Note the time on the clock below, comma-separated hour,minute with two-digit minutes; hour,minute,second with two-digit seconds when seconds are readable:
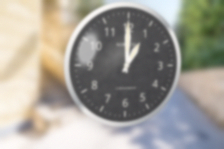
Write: 1,00
